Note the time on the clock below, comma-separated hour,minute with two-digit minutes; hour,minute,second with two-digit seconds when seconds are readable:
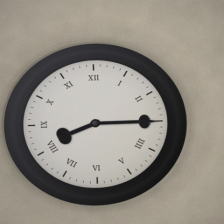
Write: 8,15
